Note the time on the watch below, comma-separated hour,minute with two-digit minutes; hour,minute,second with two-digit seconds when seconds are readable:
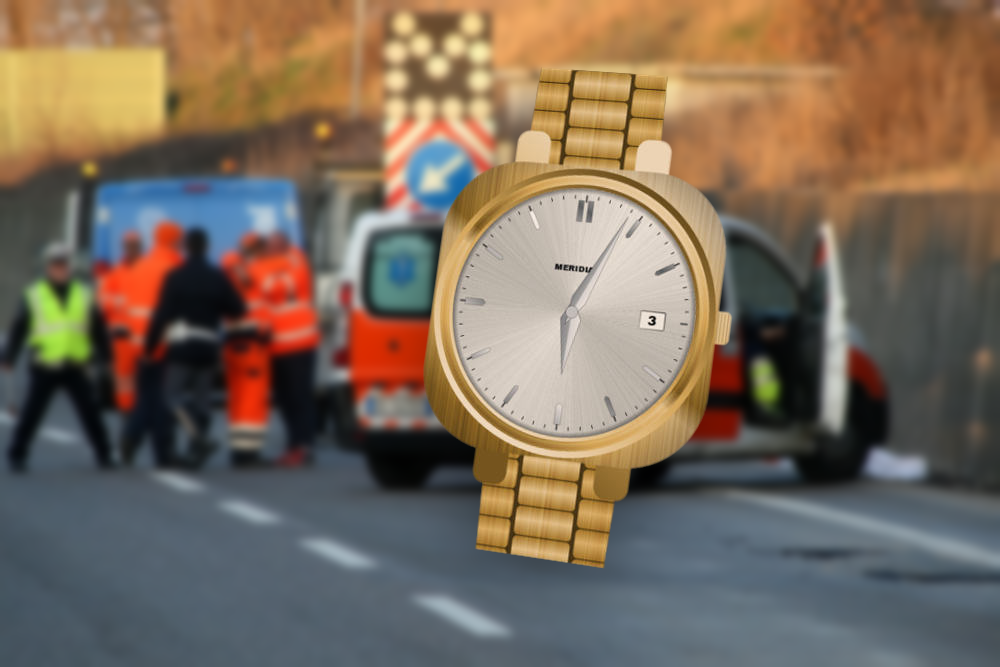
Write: 6,04
